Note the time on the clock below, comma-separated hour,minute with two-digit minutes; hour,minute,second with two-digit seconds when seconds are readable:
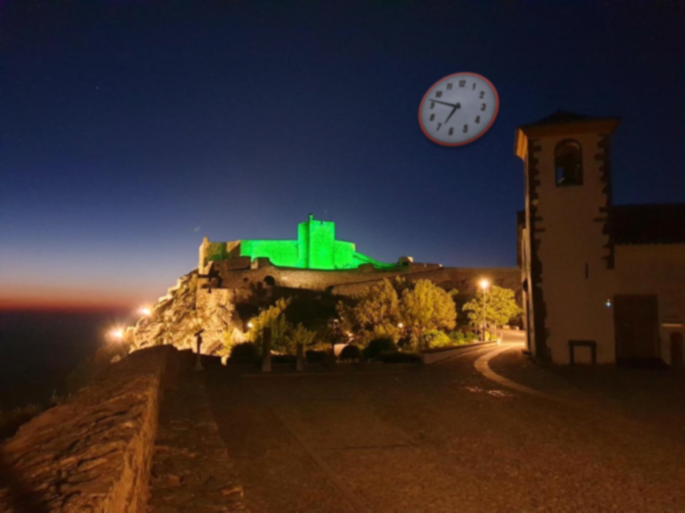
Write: 6,47
